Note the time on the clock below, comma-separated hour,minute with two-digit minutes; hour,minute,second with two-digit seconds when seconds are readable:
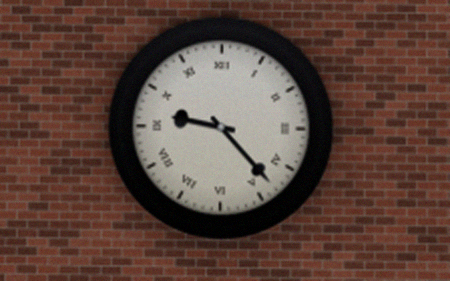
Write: 9,23
